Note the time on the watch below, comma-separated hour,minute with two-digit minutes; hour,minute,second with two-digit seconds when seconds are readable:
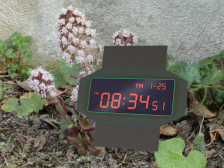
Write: 8,34,51
